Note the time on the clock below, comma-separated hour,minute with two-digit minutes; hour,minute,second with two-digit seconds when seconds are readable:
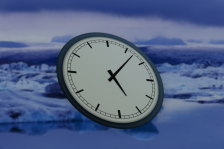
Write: 5,07
